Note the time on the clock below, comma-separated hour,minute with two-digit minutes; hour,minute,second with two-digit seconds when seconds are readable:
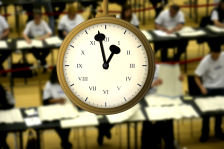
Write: 12,58
